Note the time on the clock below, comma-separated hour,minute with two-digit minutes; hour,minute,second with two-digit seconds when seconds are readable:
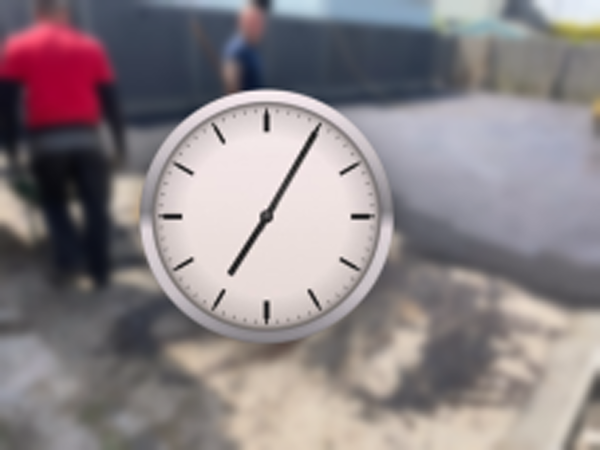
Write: 7,05
